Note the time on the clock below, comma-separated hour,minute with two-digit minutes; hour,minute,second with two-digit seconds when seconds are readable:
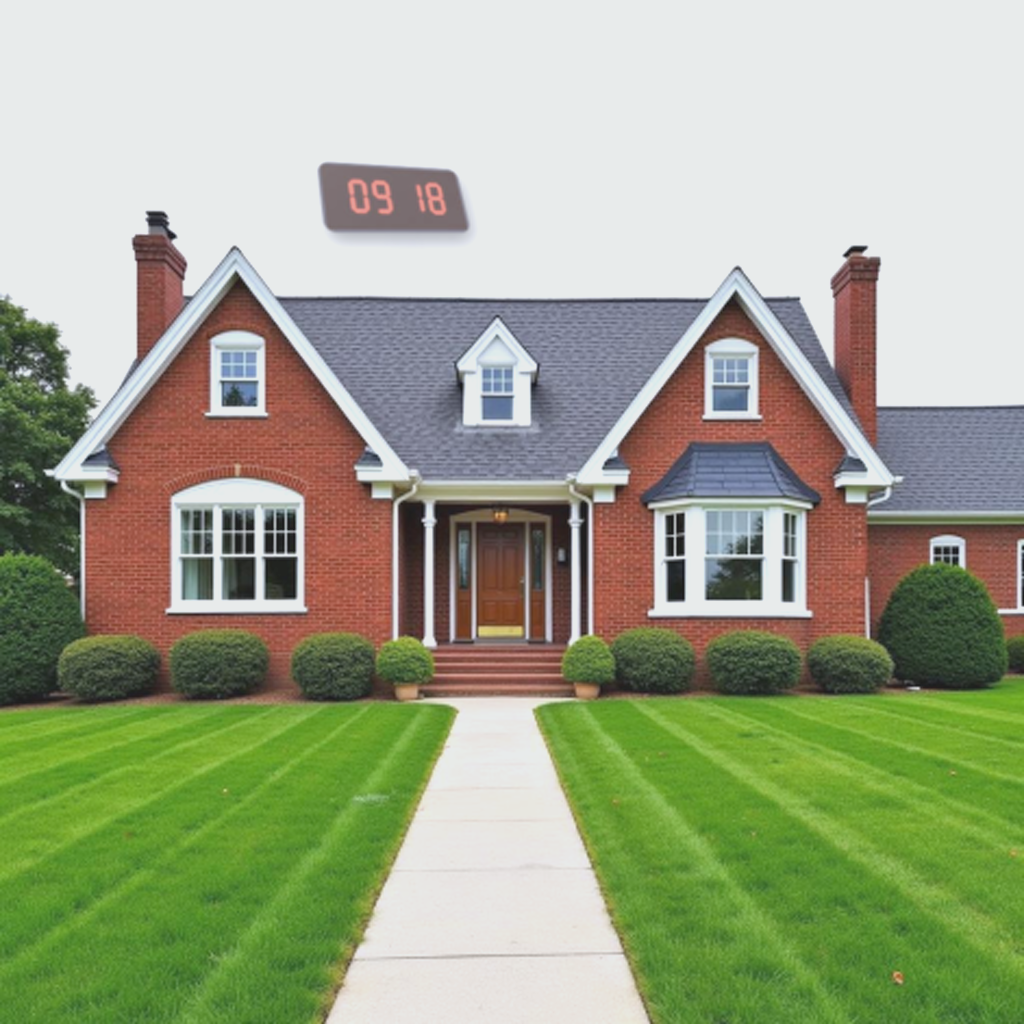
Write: 9,18
